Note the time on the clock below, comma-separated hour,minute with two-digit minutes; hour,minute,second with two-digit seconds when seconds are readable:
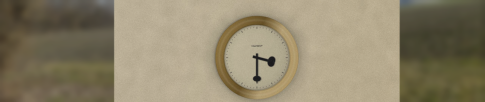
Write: 3,30
